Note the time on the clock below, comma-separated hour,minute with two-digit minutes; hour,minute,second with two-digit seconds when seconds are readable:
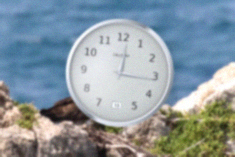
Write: 12,16
